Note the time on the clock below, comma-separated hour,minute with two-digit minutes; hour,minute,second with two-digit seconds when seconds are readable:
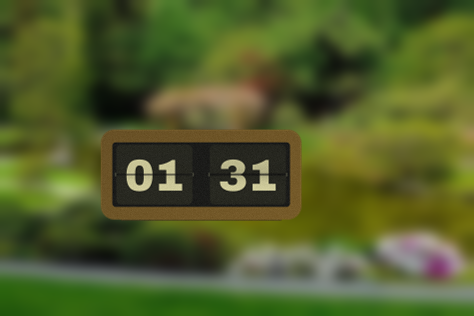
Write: 1,31
